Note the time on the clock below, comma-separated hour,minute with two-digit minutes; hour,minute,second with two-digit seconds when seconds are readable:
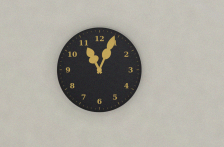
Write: 11,04
